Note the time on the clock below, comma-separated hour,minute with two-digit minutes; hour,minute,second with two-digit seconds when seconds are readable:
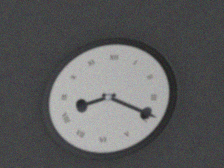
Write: 8,19
